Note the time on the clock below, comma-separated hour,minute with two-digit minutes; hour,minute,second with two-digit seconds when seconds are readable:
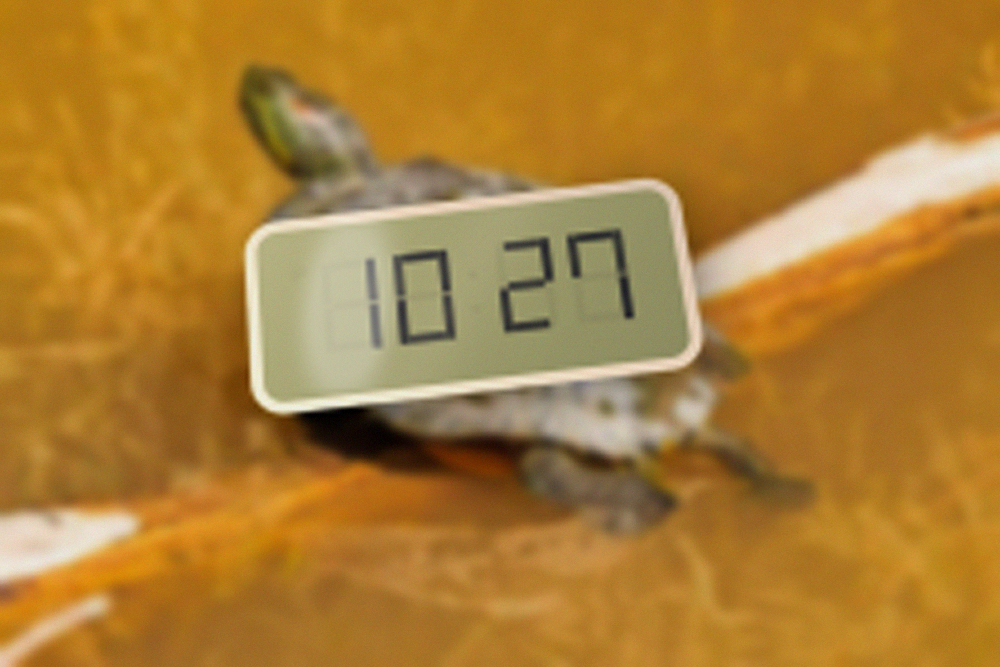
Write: 10,27
